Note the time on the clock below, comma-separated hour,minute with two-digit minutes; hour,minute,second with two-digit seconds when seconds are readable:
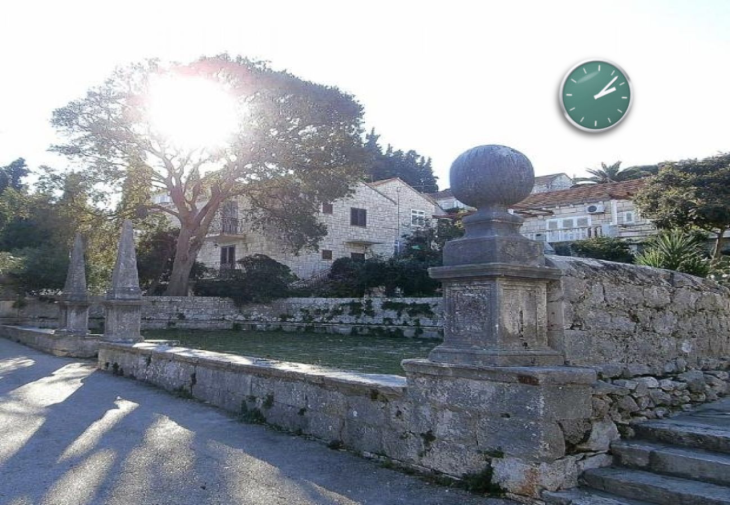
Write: 2,07
